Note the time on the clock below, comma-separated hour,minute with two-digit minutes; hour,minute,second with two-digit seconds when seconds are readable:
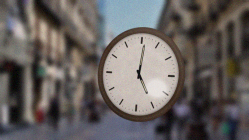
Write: 5,01
